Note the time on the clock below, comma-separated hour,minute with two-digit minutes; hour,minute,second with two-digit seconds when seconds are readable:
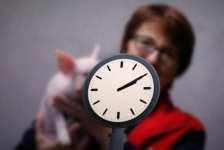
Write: 2,10
